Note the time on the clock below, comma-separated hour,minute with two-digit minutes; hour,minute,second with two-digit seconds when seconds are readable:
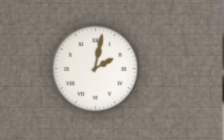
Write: 2,02
